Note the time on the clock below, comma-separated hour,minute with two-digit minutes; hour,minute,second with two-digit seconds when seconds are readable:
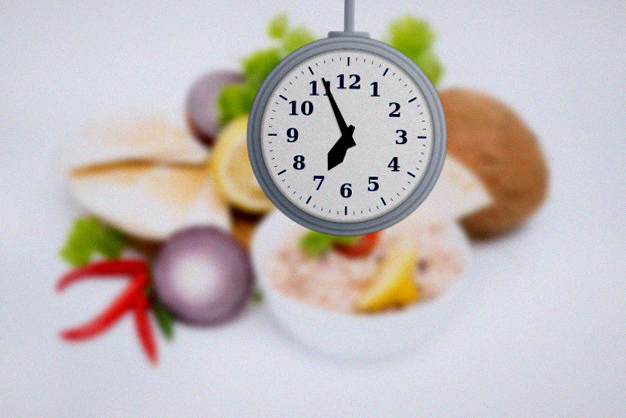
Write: 6,56
